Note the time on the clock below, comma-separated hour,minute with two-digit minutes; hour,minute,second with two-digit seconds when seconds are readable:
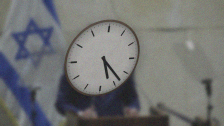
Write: 5,23
